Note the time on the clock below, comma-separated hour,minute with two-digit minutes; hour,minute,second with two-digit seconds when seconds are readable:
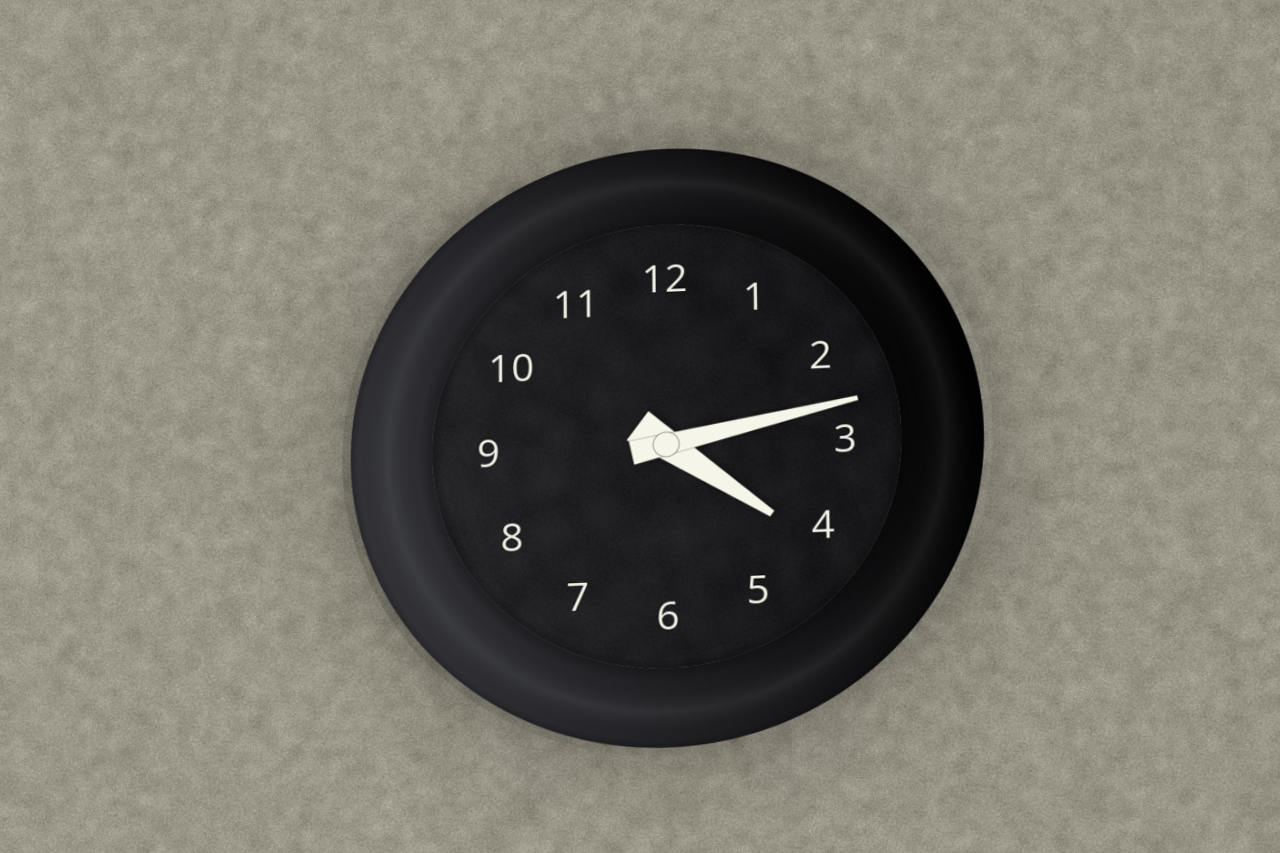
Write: 4,13
